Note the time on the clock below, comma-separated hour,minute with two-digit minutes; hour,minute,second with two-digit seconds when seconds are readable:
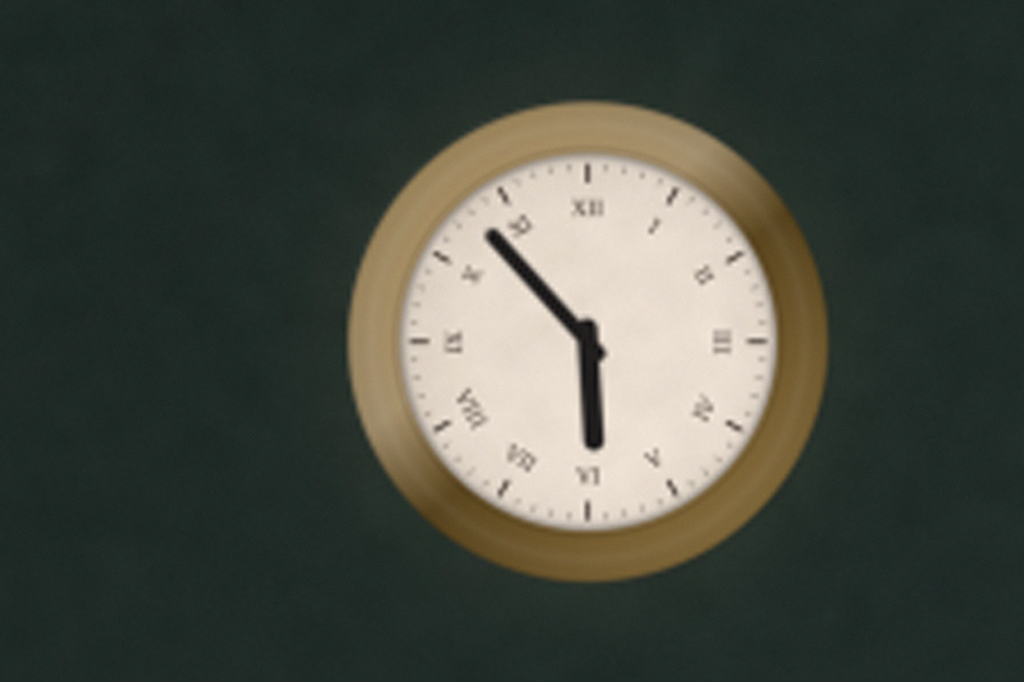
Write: 5,53
